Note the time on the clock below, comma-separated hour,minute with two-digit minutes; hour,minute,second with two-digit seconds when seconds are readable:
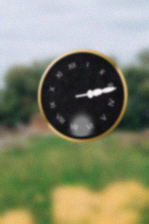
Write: 3,16
